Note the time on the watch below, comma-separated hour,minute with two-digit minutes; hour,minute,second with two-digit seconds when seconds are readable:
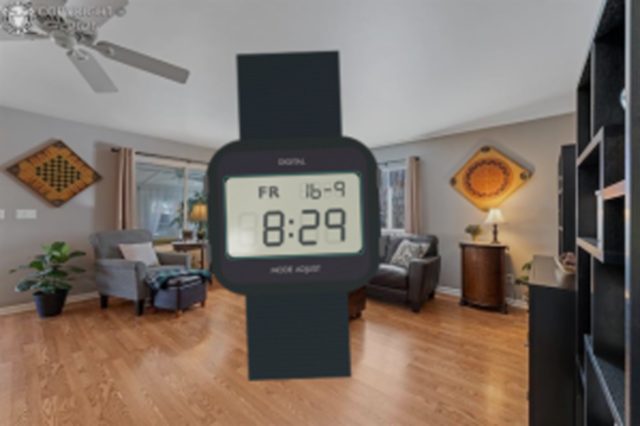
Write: 8,29
